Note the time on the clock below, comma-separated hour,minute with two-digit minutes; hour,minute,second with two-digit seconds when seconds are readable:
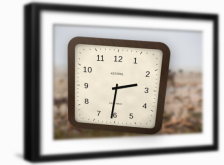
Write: 2,31
